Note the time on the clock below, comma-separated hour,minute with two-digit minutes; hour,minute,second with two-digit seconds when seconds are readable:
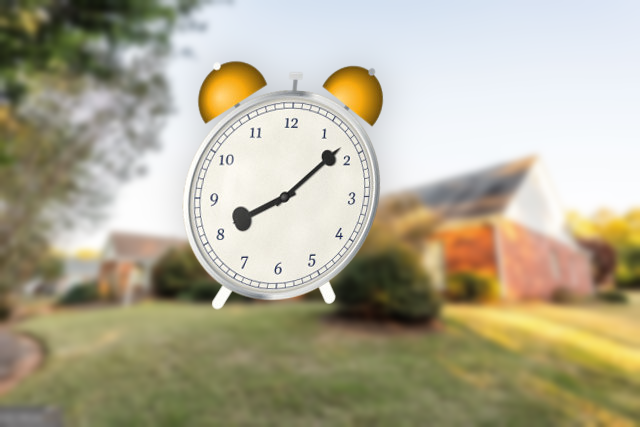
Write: 8,08
